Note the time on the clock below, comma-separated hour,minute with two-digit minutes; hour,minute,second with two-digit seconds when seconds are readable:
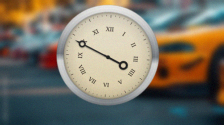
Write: 3,49
